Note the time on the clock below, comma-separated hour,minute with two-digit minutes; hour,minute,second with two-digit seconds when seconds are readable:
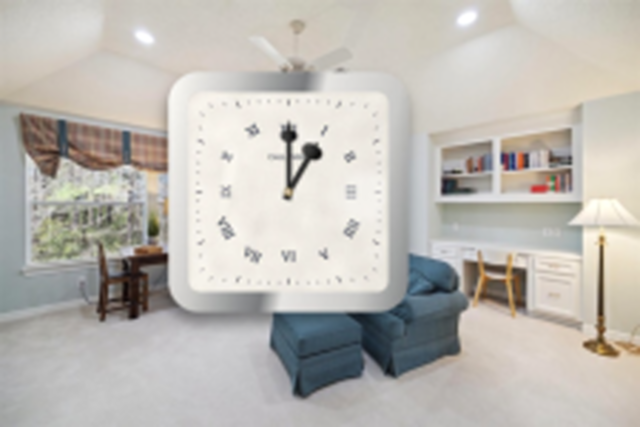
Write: 1,00
